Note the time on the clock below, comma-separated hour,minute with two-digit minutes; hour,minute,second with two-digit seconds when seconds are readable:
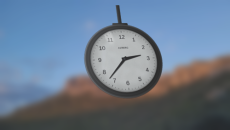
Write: 2,37
